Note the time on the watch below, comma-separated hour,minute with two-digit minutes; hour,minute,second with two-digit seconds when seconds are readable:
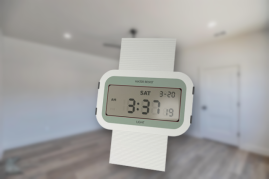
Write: 3,37,19
